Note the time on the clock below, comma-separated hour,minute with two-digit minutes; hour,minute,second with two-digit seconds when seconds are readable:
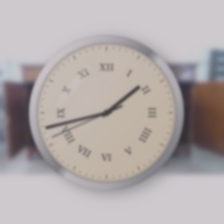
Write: 1,42,41
